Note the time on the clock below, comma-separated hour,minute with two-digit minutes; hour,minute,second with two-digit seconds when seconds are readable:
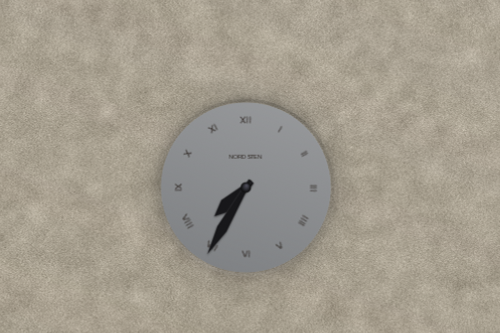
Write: 7,35
